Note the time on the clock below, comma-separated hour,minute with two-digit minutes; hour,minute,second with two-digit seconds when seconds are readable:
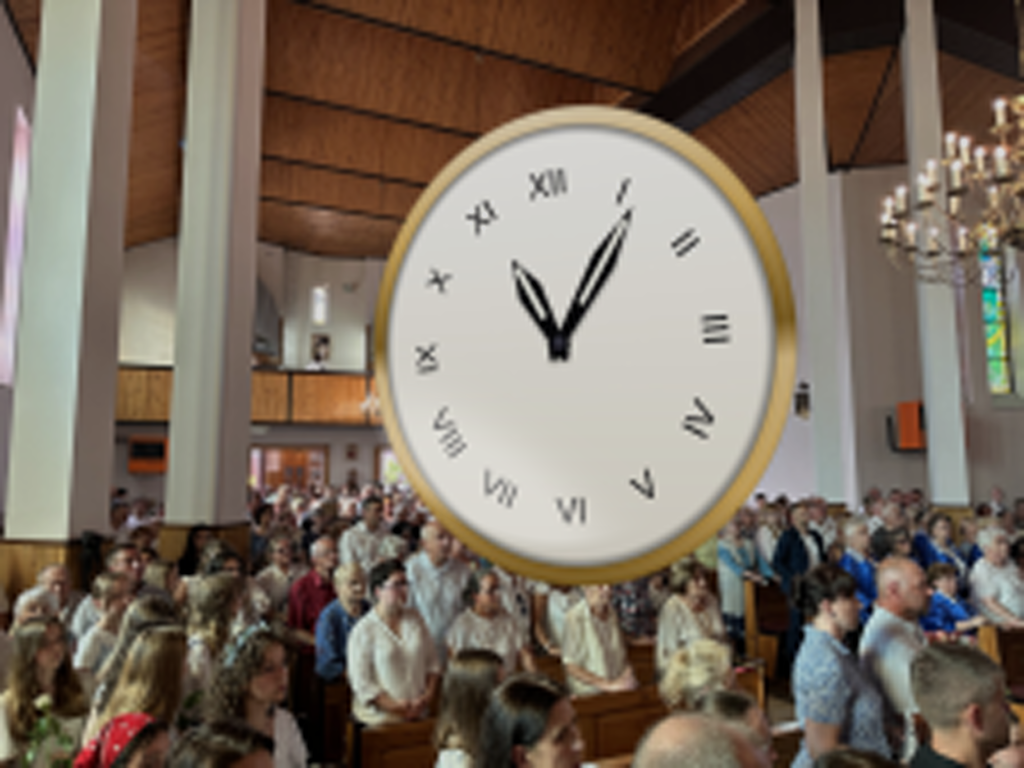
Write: 11,06
